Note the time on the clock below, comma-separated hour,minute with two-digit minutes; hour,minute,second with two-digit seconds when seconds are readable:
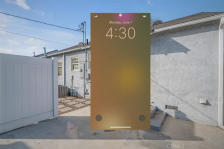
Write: 4,30
